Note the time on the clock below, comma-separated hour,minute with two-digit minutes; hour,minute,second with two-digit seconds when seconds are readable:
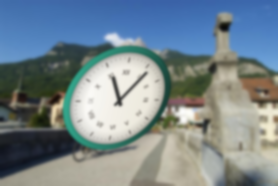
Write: 11,06
